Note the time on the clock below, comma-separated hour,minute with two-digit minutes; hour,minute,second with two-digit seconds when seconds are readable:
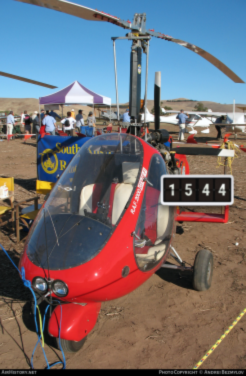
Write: 15,44
